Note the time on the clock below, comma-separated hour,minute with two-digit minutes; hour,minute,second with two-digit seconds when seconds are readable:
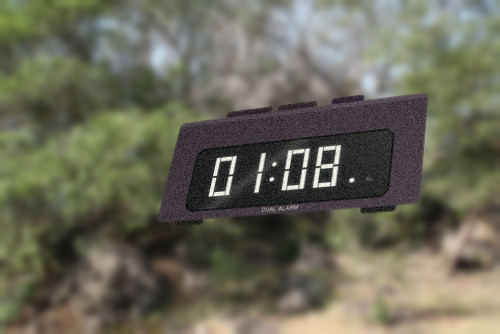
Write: 1,08
